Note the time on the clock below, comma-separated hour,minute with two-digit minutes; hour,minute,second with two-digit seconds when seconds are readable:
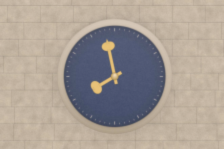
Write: 7,58
